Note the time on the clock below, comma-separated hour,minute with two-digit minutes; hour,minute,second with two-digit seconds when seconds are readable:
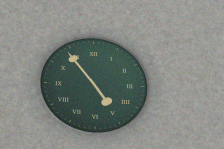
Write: 4,54
